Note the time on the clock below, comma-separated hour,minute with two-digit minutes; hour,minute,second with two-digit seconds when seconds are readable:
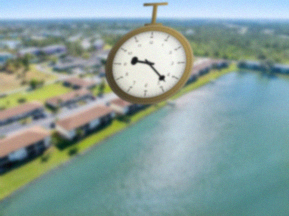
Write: 9,23
